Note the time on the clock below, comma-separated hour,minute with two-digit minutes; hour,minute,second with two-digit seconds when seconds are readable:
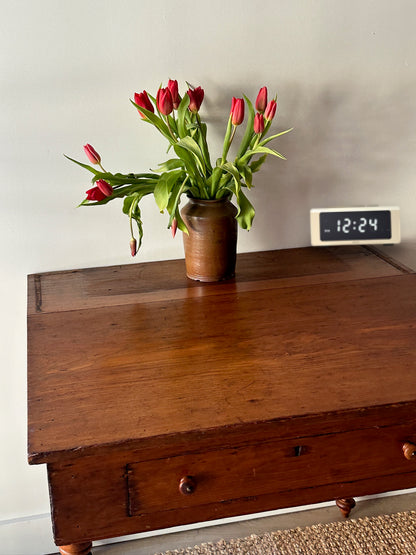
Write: 12,24
